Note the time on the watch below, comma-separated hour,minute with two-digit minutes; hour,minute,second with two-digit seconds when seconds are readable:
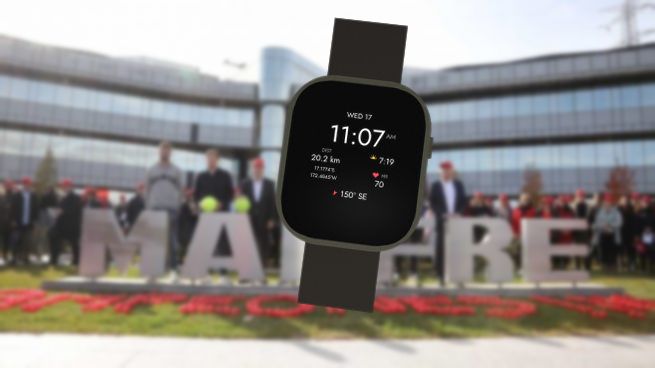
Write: 11,07
